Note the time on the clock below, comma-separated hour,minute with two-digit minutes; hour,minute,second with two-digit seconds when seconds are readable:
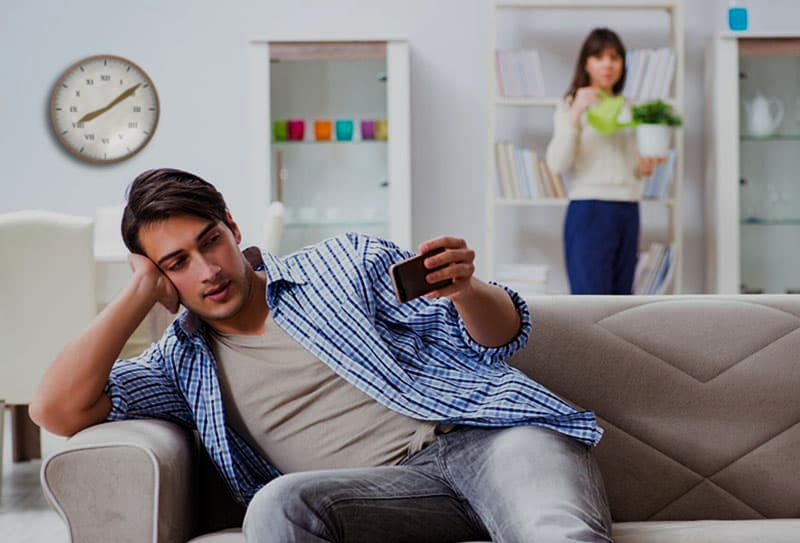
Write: 8,09
